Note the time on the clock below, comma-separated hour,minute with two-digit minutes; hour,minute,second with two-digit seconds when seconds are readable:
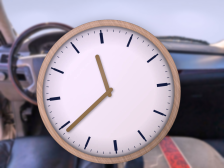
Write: 11,39
